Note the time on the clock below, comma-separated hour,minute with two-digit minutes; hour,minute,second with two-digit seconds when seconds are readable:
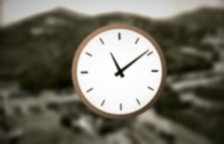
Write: 11,09
